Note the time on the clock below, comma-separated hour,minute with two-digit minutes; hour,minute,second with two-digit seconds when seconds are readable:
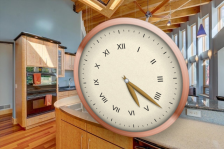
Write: 5,22
